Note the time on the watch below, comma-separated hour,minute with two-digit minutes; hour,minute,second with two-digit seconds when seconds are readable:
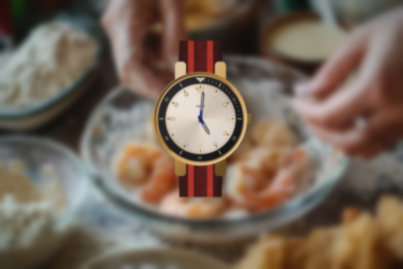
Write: 5,01
